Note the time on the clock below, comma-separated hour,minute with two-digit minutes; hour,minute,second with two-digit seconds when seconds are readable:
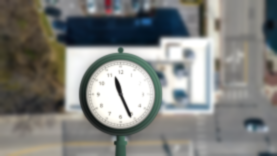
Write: 11,26
